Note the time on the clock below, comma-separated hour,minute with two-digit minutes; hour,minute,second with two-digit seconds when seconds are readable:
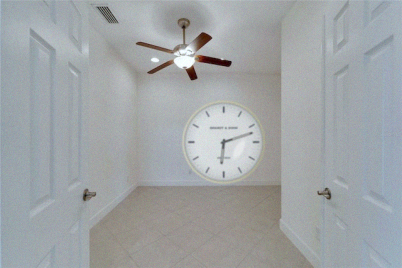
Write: 6,12
